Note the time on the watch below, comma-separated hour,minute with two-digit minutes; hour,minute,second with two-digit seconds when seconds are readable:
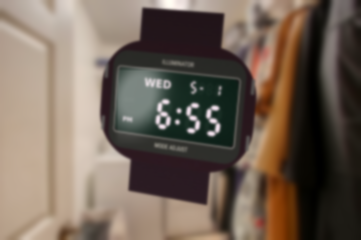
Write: 6,55
